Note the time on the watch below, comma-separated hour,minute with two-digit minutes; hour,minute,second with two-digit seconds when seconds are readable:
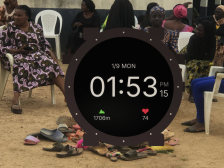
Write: 1,53,15
